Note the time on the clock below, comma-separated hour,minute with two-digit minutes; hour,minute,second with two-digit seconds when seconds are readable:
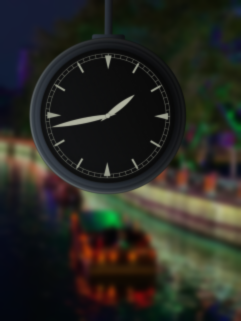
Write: 1,43
